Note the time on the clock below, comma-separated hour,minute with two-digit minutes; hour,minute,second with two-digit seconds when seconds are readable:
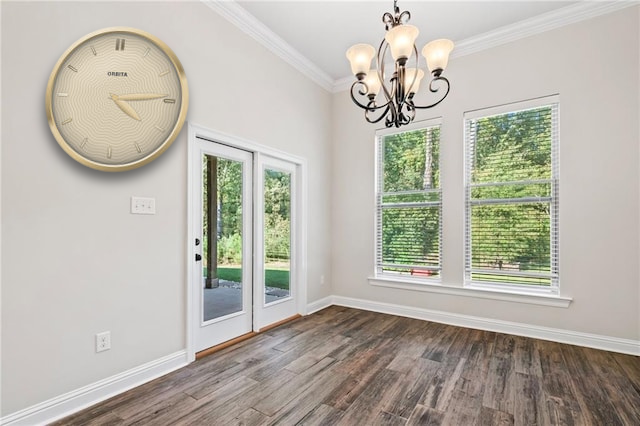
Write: 4,14
